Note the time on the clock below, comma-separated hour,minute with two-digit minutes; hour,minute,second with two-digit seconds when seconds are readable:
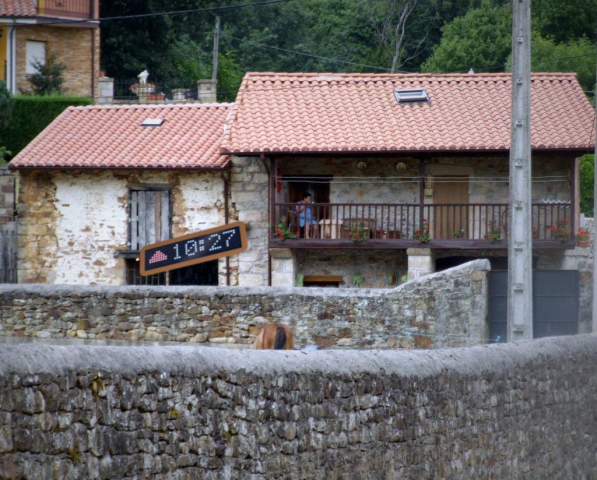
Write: 10,27
